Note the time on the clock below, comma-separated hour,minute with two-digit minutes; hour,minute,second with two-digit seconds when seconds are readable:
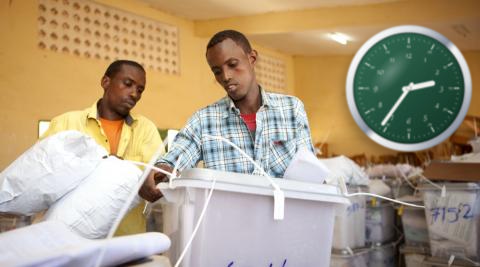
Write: 2,36
